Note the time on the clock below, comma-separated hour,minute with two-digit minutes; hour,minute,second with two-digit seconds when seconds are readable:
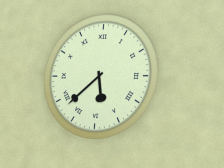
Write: 5,38
